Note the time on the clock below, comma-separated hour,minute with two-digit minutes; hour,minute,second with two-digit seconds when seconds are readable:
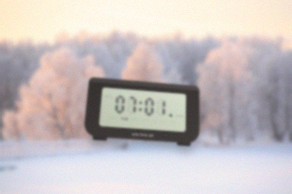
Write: 7,01
